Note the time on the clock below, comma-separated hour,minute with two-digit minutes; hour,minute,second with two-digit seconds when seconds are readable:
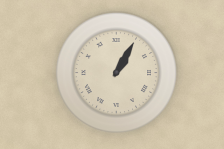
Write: 1,05
